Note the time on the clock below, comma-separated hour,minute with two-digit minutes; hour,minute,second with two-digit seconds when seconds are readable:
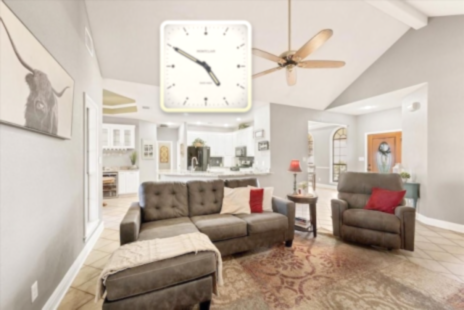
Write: 4,50
